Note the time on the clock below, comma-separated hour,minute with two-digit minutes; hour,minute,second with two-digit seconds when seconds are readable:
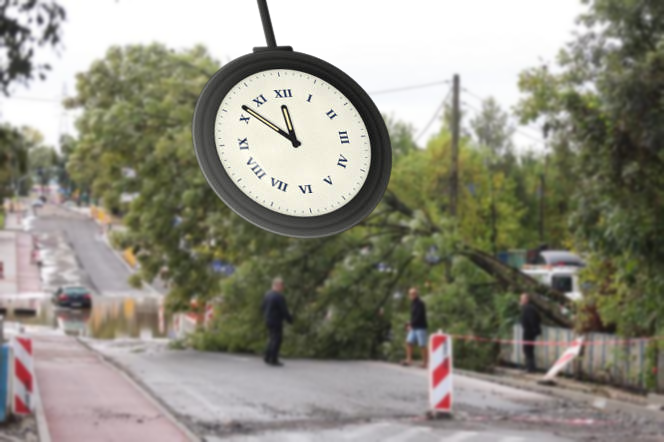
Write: 11,52
